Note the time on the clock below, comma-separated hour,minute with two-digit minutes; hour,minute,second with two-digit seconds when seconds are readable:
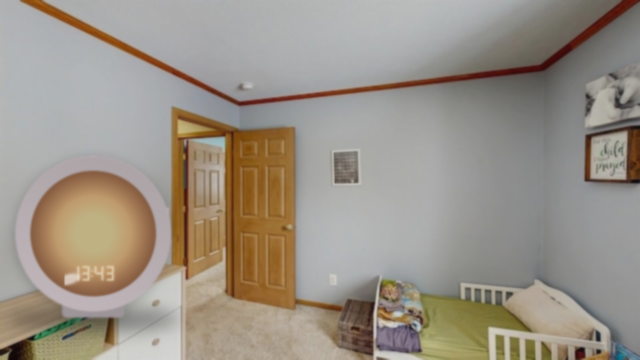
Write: 13,43
